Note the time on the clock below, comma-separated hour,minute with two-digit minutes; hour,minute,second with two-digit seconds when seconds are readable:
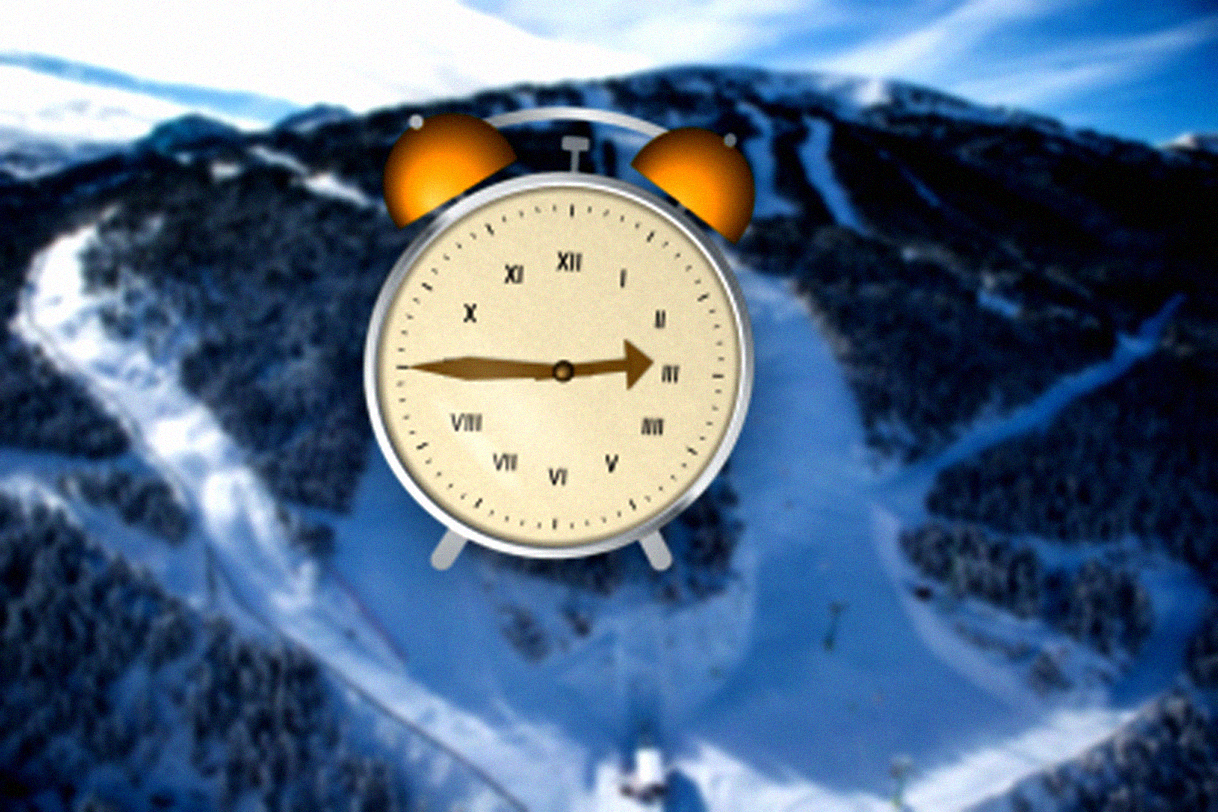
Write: 2,45
